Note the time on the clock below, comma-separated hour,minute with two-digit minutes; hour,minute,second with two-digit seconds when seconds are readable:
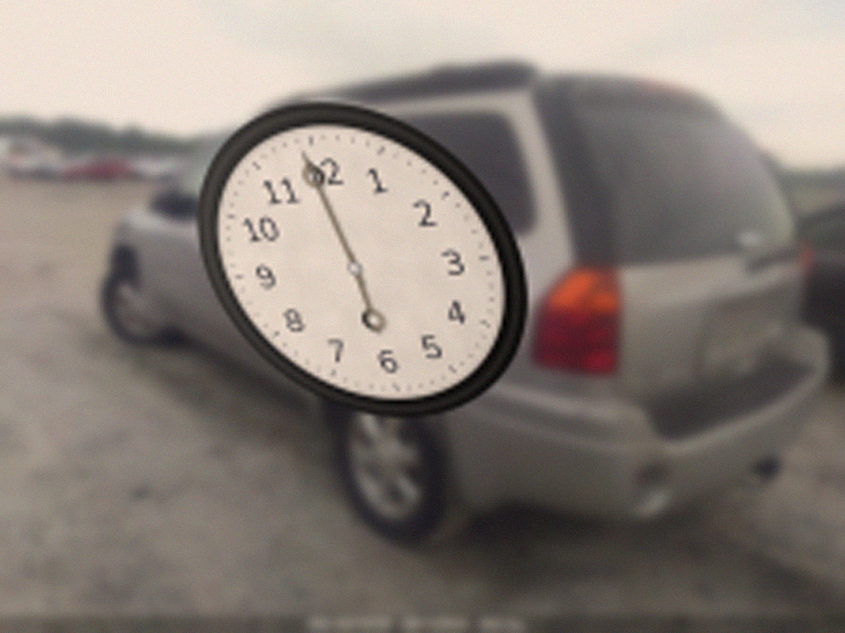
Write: 5,59
